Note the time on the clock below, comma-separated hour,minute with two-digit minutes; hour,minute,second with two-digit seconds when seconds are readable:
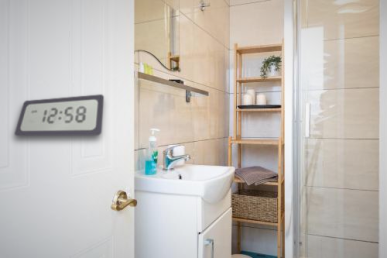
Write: 12,58
